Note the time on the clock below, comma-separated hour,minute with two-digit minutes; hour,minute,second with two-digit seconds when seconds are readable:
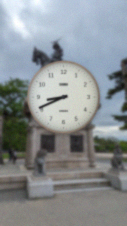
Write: 8,41
